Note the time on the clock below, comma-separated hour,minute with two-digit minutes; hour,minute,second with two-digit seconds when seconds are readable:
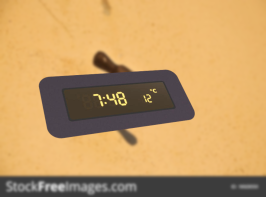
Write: 7,48
